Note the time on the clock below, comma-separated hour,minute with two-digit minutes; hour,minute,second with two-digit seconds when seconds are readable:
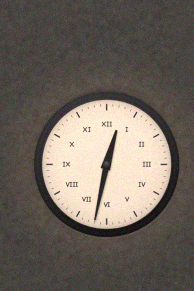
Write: 12,32
